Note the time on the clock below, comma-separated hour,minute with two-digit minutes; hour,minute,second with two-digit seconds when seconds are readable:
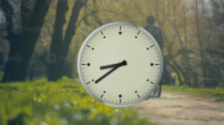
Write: 8,39
